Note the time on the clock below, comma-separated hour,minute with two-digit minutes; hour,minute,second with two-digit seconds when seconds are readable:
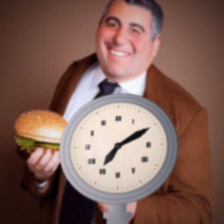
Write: 7,10
